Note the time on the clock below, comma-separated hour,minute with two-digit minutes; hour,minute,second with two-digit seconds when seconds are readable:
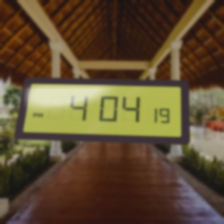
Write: 4,04,19
